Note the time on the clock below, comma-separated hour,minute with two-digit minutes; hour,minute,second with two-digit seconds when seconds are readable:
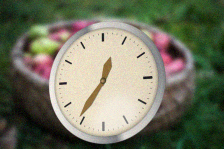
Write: 12,36
